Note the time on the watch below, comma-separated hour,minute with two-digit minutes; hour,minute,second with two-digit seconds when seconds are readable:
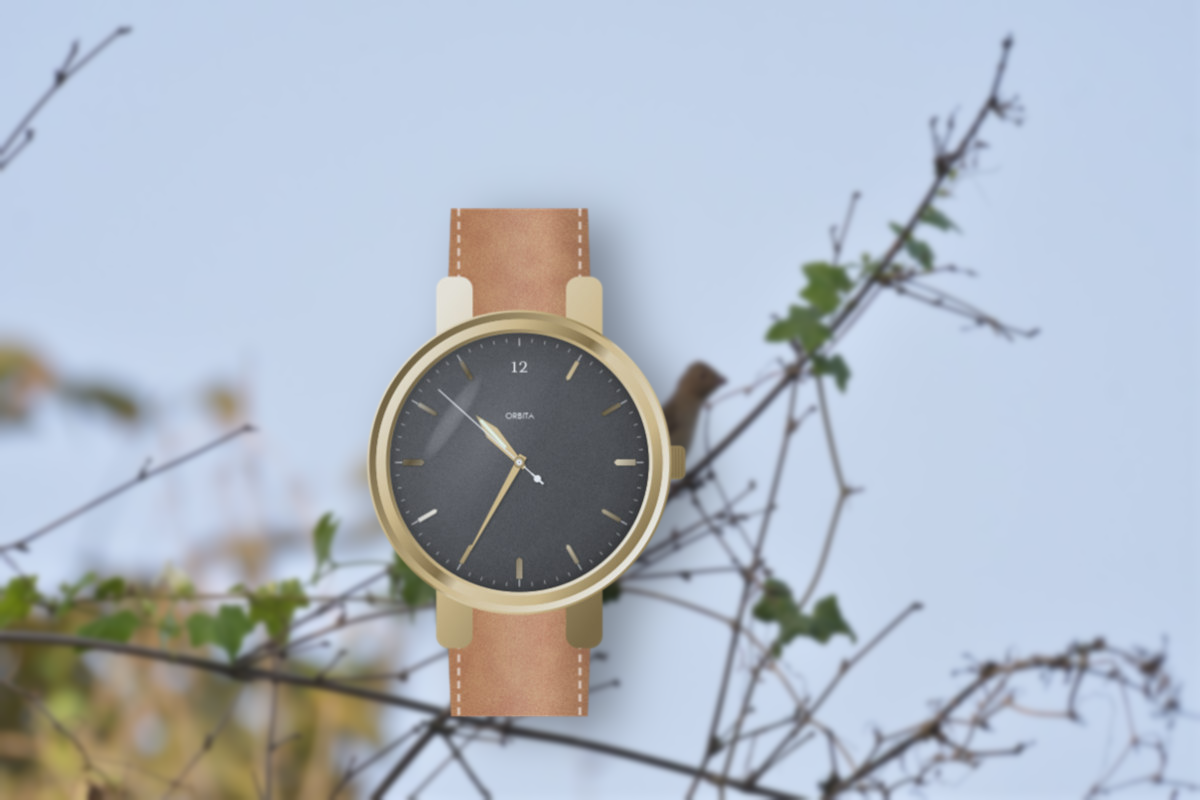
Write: 10,34,52
